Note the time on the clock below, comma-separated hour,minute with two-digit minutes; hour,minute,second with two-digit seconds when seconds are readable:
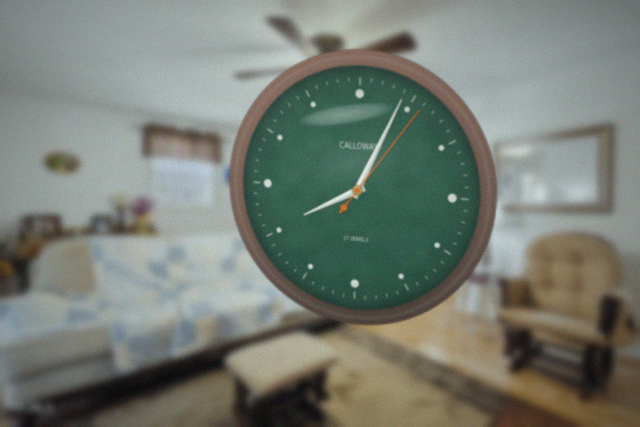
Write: 8,04,06
